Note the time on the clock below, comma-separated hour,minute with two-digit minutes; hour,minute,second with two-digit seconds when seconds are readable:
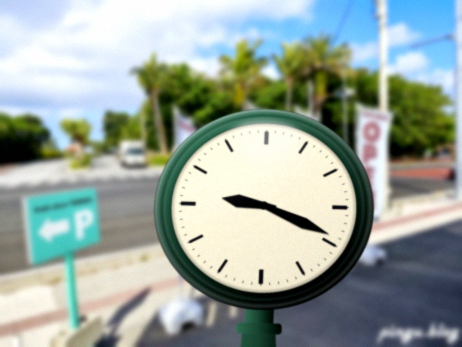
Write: 9,19
